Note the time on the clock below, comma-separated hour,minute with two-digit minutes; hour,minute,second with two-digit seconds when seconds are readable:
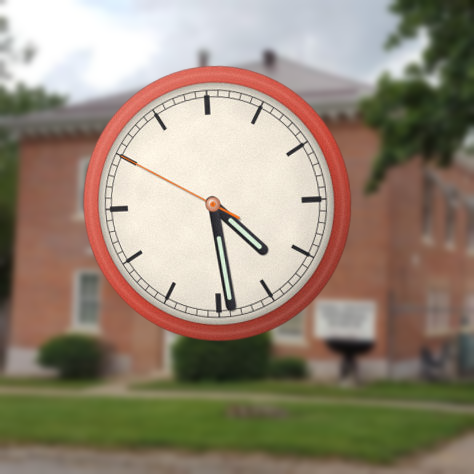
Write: 4,28,50
